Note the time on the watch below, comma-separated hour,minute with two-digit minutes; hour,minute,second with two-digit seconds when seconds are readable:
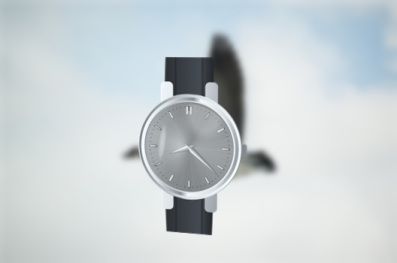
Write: 8,22
